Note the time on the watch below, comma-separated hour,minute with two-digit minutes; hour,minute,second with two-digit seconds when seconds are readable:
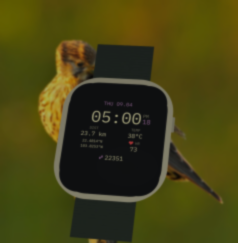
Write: 5,00
